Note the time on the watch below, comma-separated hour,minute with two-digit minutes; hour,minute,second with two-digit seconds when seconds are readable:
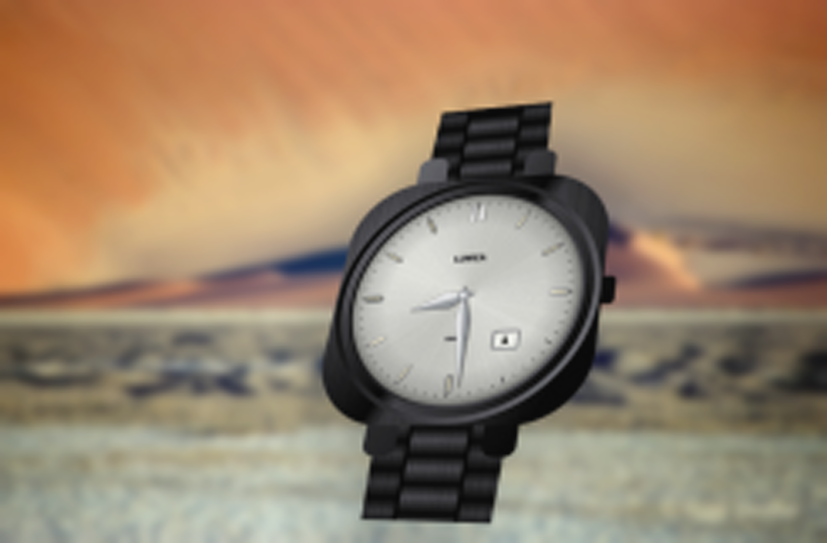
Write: 8,29
